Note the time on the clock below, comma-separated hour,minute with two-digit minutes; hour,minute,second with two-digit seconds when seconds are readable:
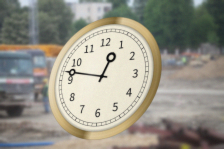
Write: 12,47
